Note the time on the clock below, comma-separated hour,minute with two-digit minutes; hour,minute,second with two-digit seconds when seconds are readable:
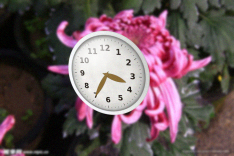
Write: 3,35
